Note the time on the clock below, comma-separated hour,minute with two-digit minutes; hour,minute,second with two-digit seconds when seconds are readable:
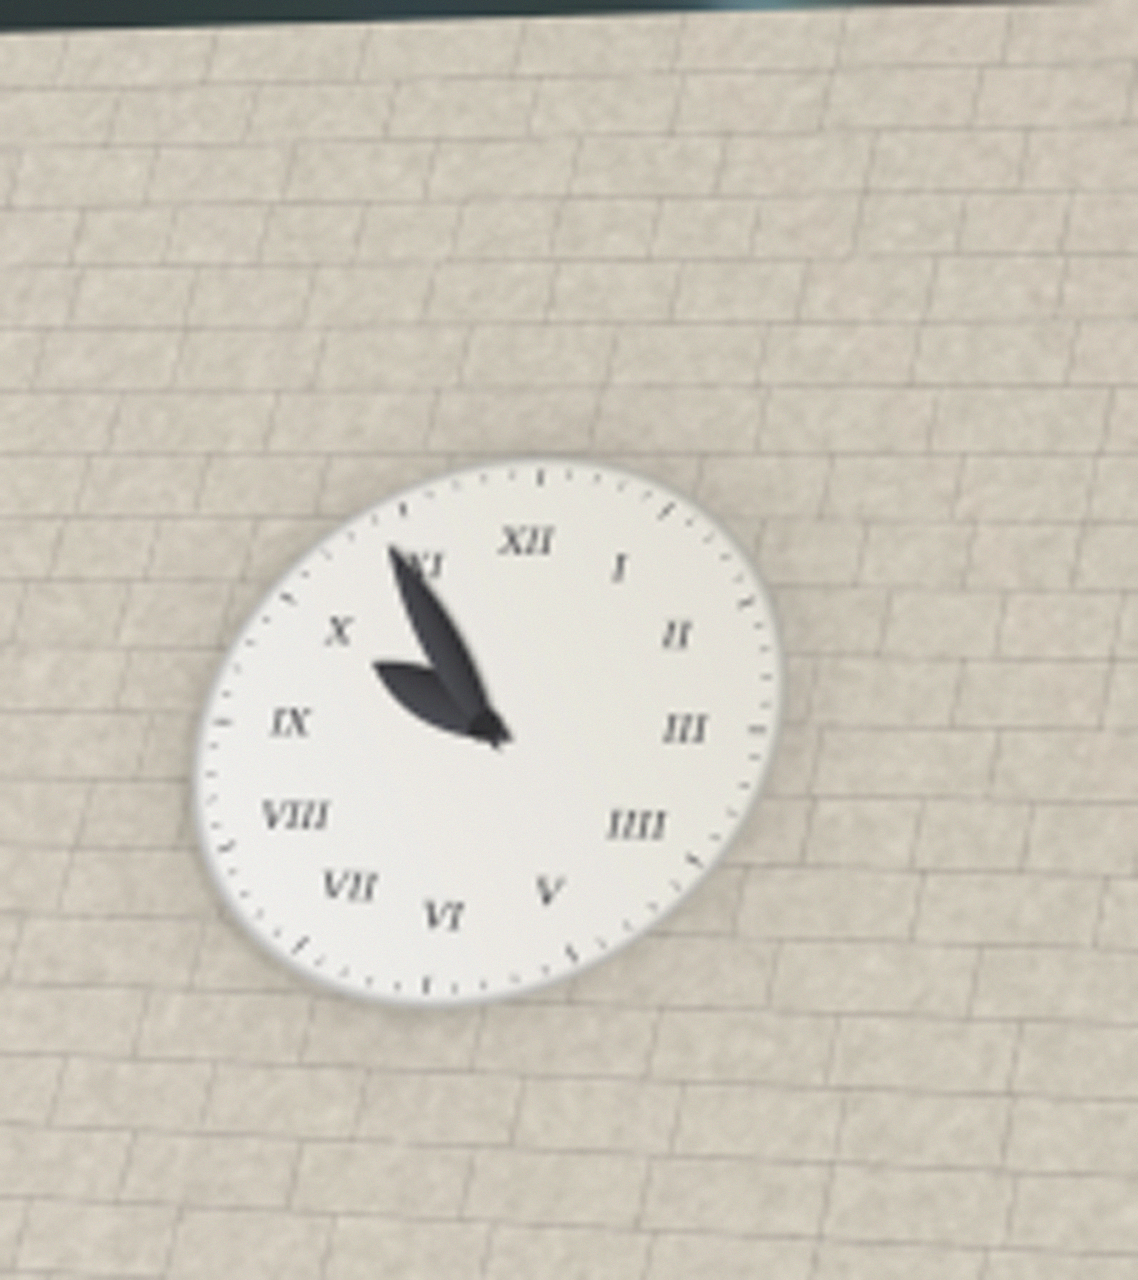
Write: 9,54
